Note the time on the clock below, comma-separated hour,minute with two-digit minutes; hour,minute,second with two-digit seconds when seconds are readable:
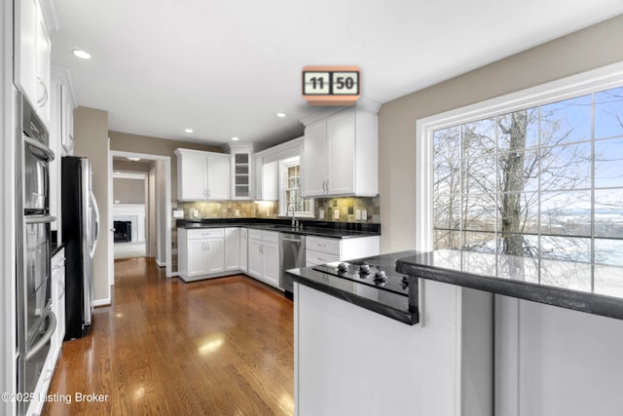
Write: 11,50
